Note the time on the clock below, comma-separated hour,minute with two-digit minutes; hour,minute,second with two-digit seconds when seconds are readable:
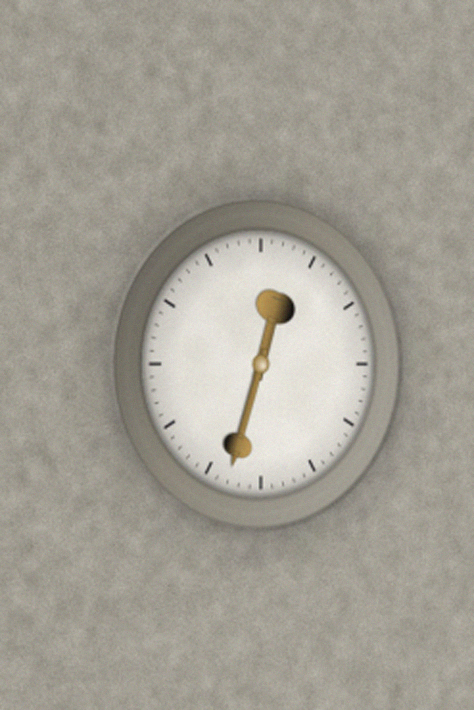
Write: 12,33
